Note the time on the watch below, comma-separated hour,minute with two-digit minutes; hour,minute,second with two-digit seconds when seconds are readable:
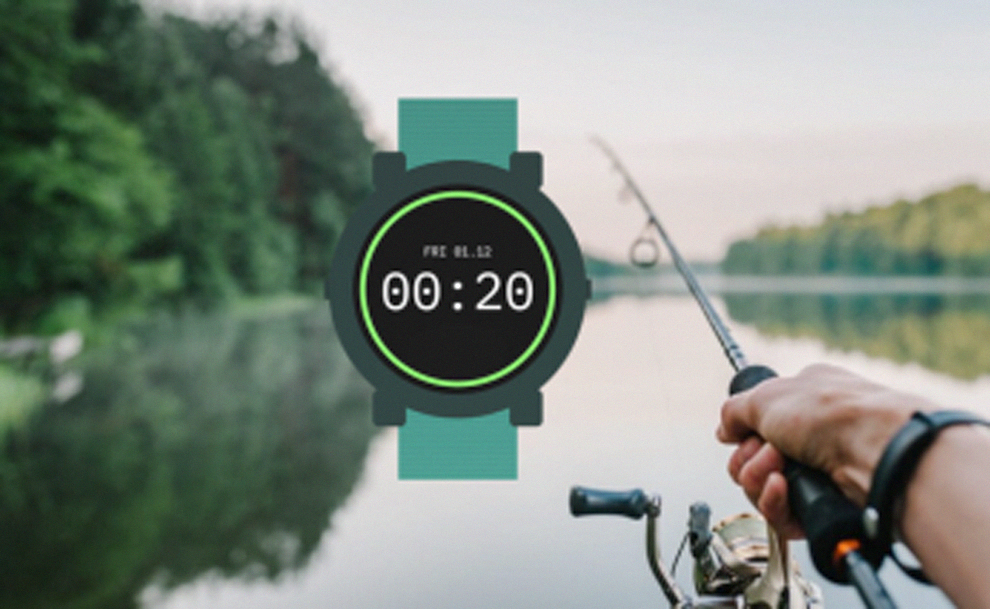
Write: 0,20
